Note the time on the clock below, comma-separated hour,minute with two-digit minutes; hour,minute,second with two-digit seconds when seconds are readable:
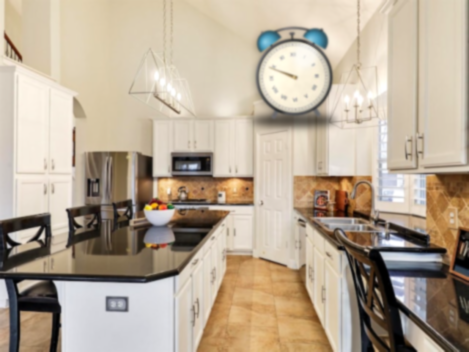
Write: 9,49
